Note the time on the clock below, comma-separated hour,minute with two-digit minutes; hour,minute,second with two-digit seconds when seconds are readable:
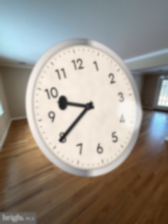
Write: 9,40
